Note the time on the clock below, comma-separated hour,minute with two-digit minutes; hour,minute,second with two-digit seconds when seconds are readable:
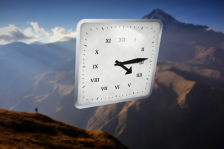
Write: 4,14
